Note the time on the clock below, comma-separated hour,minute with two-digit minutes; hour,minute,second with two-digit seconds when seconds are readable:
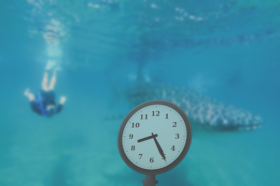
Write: 8,25
